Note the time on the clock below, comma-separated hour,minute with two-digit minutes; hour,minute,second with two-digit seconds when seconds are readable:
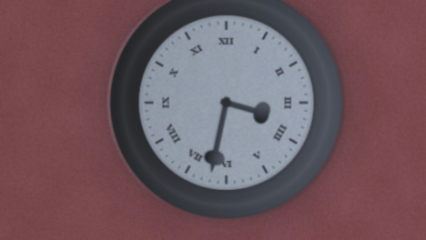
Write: 3,32
